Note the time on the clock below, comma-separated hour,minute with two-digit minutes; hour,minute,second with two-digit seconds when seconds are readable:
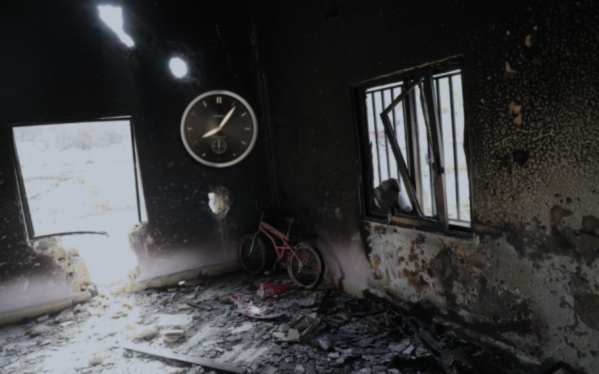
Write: 8,06
